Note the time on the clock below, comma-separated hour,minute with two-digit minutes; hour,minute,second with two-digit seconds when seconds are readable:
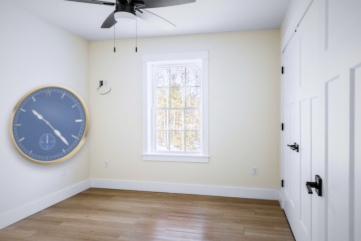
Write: 10,23
